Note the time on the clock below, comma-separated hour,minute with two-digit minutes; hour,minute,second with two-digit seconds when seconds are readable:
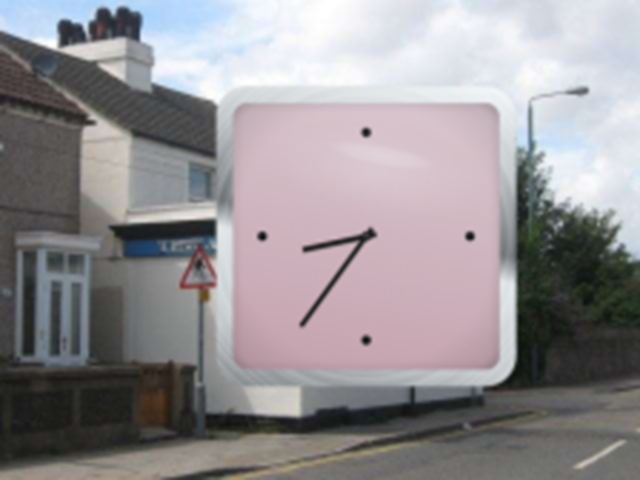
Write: 8,36
